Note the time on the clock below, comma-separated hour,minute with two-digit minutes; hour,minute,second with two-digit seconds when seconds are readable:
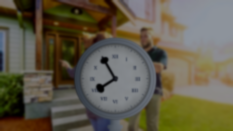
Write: 7,55
